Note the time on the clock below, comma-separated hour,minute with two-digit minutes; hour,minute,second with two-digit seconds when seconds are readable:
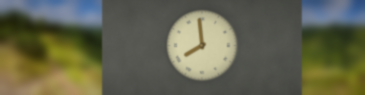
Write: 7,59
